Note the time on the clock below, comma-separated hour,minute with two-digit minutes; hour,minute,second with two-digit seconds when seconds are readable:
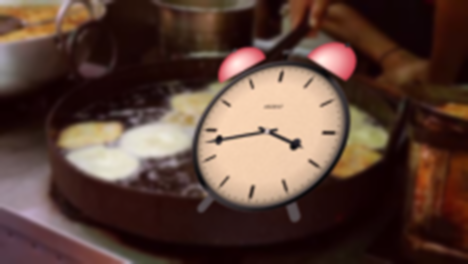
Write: 3,43
